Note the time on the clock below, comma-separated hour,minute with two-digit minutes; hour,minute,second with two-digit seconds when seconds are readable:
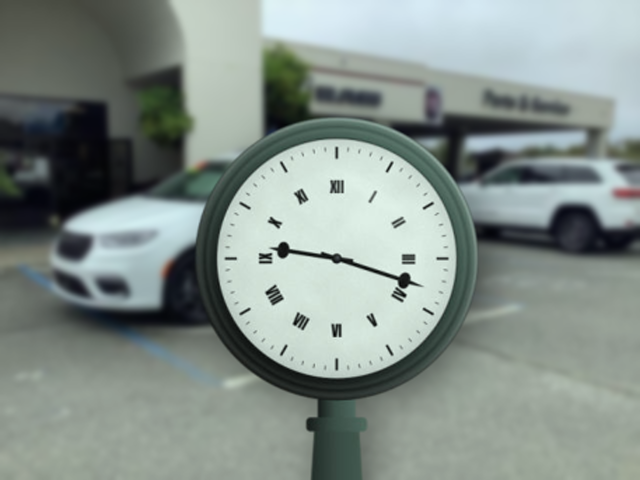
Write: 9,18
